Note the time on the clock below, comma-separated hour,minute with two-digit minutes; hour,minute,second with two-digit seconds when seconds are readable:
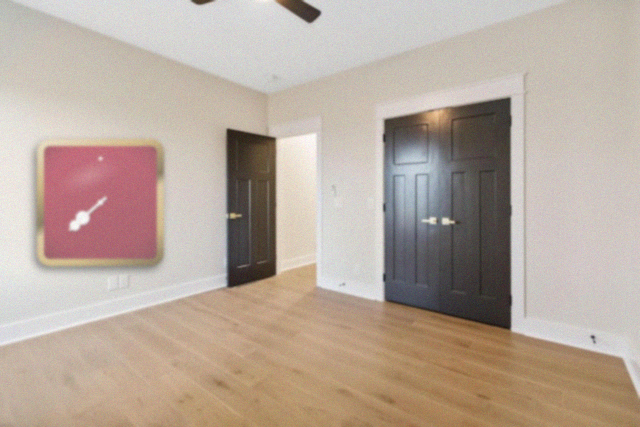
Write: 7,38
